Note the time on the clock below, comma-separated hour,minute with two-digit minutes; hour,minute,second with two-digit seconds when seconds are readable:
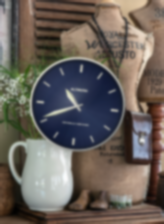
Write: 10,41
